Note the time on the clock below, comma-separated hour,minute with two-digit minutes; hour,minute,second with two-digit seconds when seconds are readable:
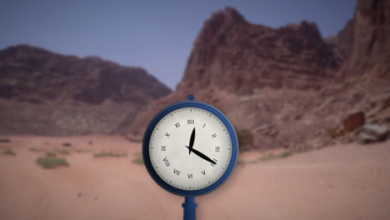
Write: 12,20
